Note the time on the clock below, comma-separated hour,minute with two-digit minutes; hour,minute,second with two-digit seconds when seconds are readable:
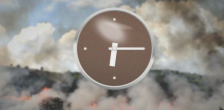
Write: 6,15
